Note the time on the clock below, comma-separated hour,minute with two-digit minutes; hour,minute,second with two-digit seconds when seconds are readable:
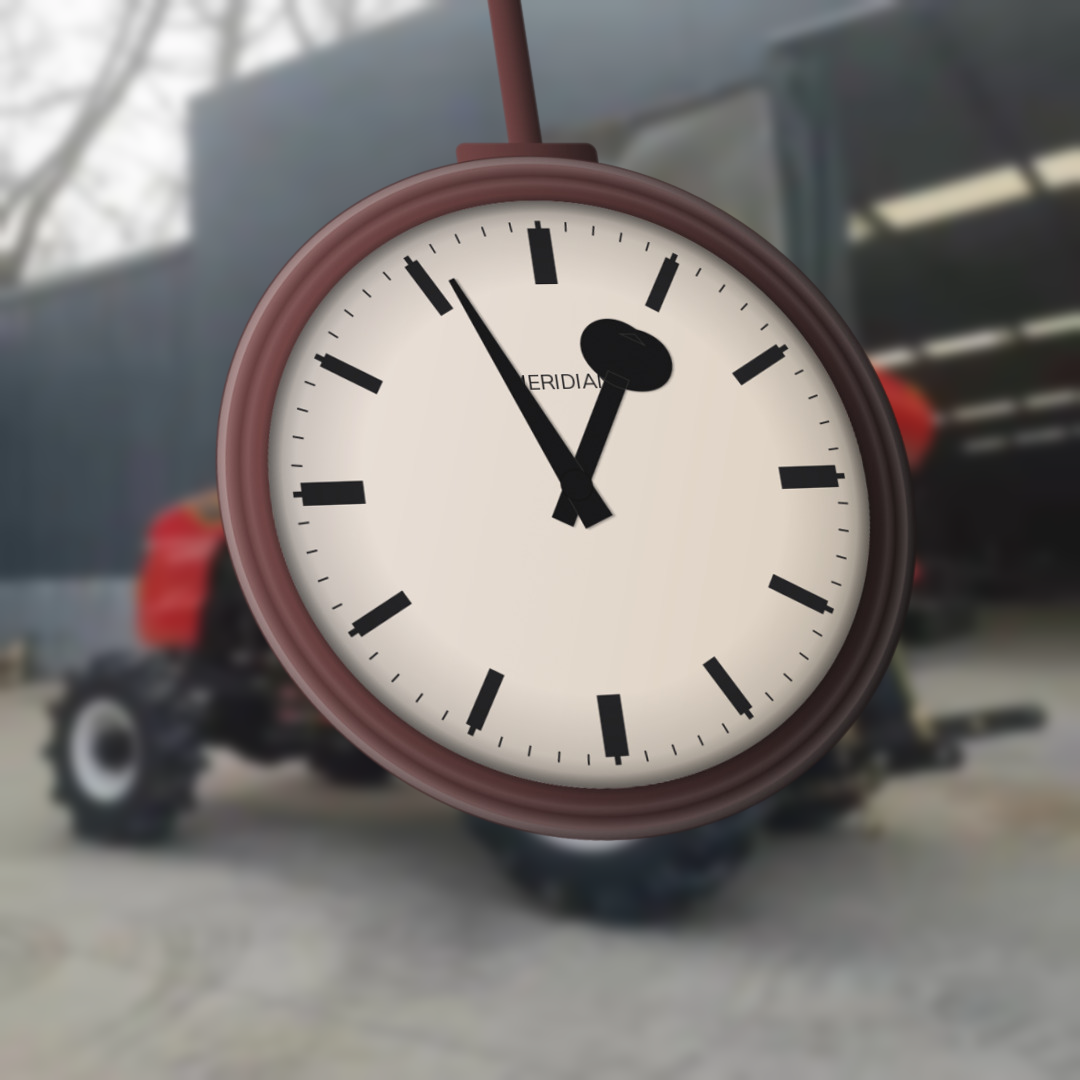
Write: 12,56
